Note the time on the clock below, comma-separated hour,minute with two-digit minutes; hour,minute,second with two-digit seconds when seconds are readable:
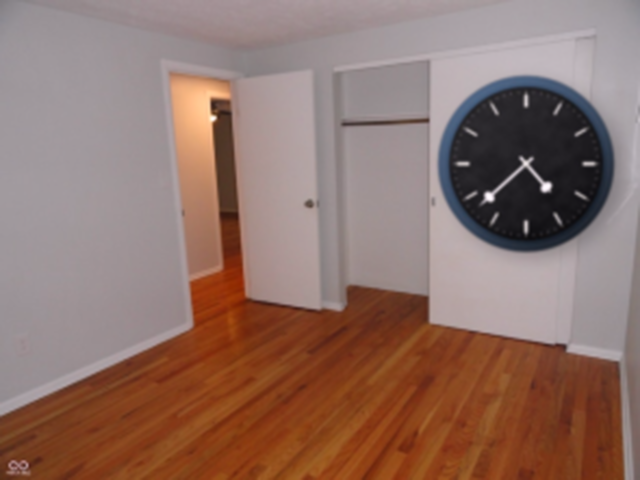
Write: 4,38
